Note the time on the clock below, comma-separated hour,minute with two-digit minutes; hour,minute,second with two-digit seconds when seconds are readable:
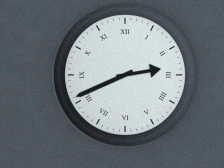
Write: 2,41
